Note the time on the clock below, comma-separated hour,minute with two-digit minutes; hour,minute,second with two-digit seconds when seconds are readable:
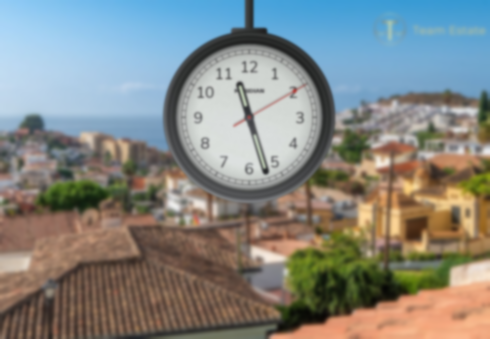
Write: 11,27,10
